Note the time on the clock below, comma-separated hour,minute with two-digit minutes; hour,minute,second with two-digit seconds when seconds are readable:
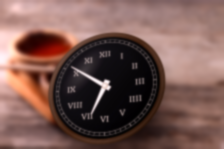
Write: 6,51
